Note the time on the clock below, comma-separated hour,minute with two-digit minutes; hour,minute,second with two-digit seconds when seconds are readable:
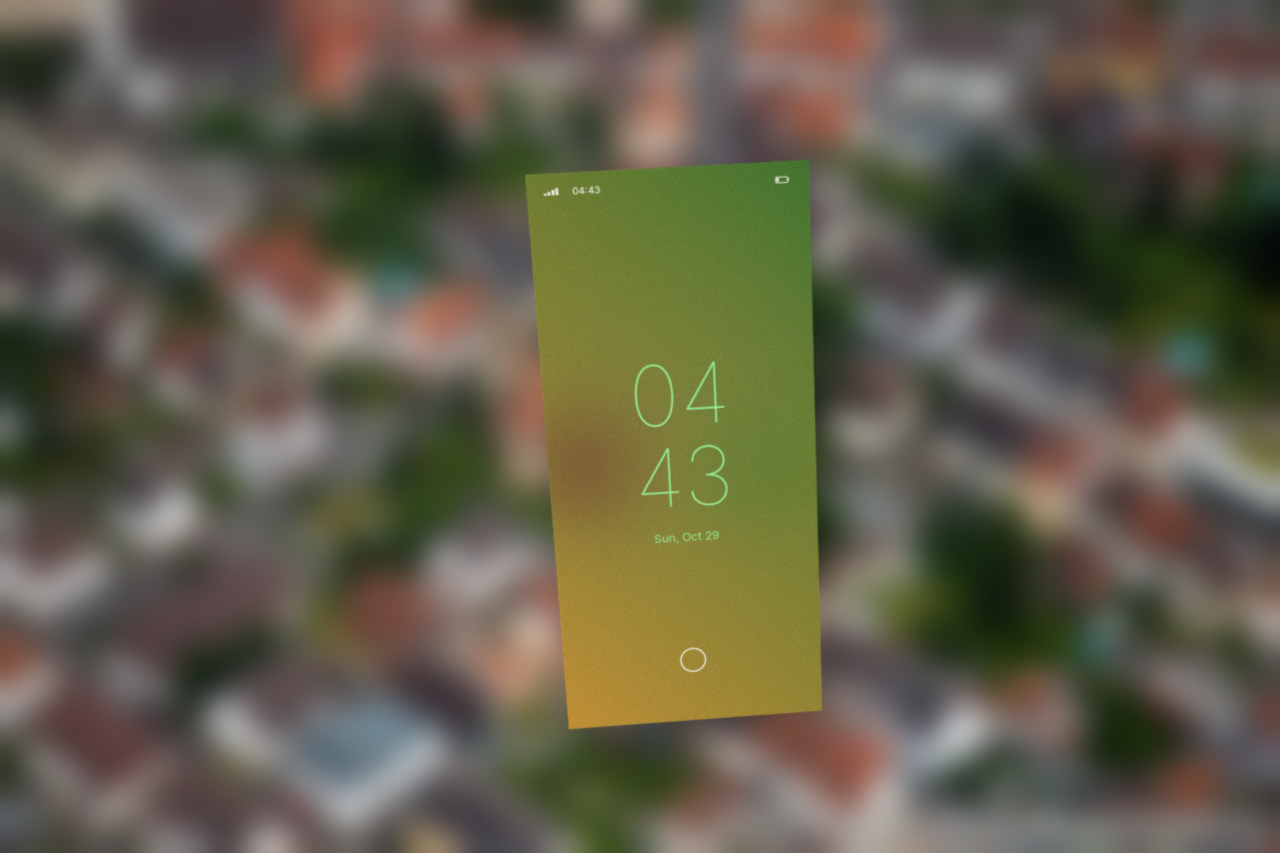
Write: 4,43
